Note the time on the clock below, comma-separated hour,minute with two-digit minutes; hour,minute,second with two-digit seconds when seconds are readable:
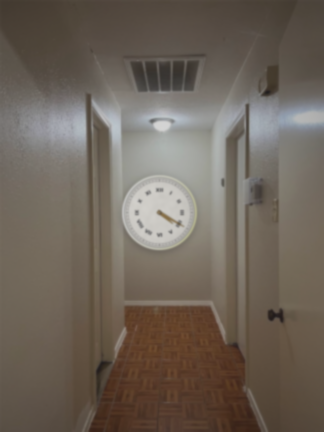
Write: 4,20
